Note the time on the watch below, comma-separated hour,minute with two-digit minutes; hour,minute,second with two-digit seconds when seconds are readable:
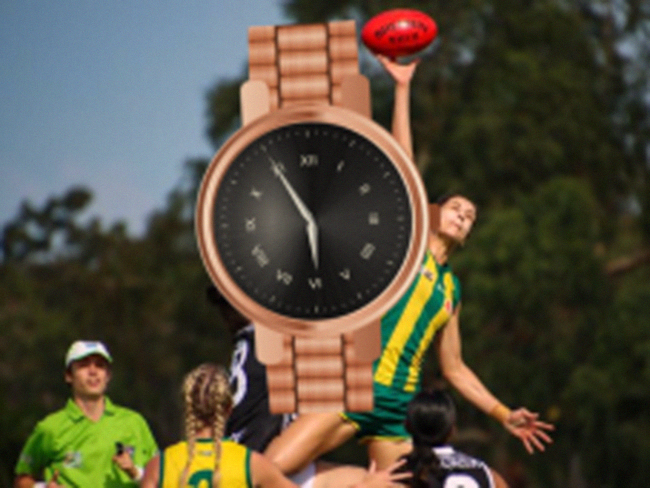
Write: 5,55
